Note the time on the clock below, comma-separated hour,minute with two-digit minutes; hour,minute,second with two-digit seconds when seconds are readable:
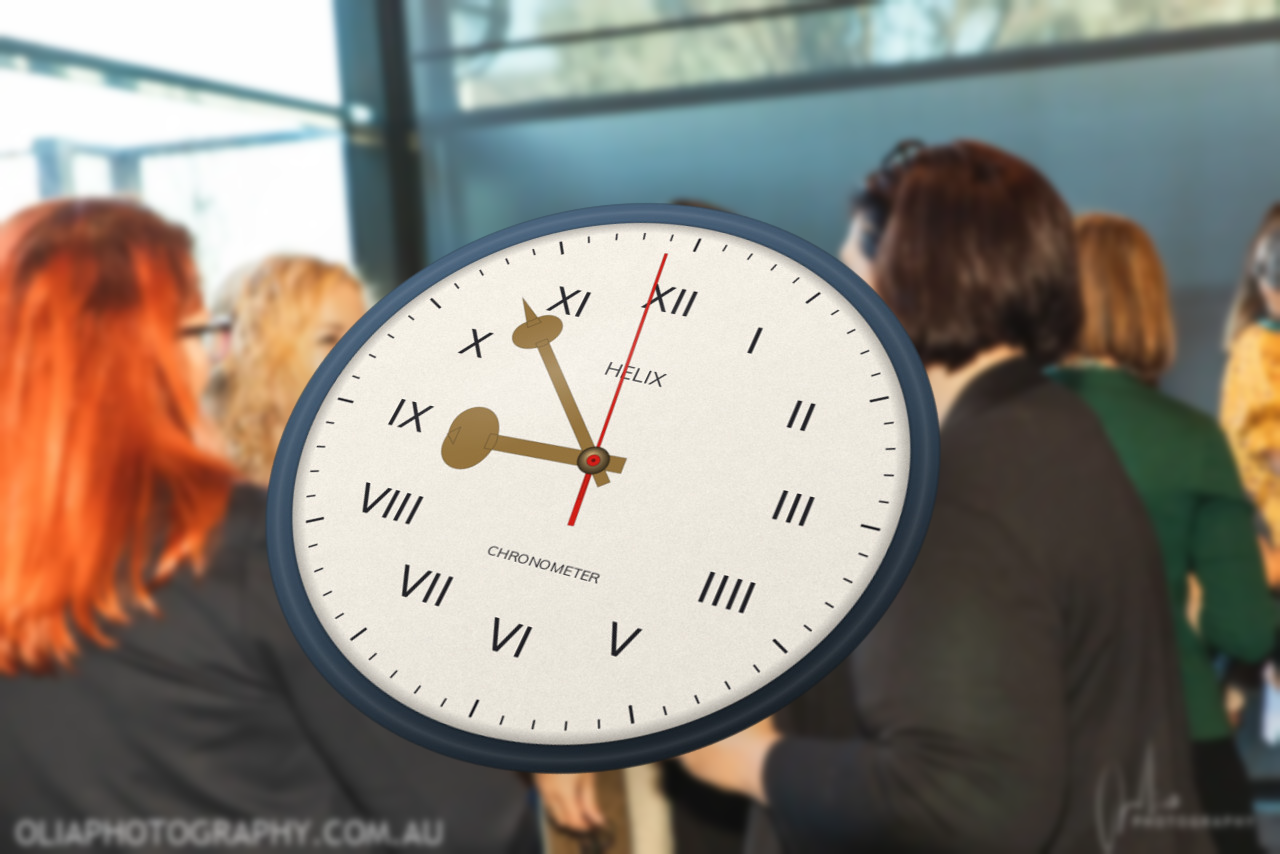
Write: 8,52,59
